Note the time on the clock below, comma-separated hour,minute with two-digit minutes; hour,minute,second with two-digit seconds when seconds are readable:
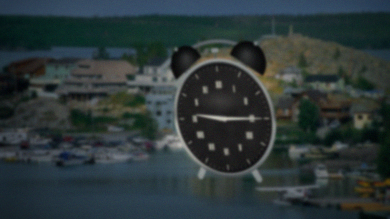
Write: 9,15
